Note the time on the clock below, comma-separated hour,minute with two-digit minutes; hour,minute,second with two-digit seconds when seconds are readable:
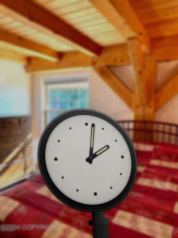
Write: 2,02
